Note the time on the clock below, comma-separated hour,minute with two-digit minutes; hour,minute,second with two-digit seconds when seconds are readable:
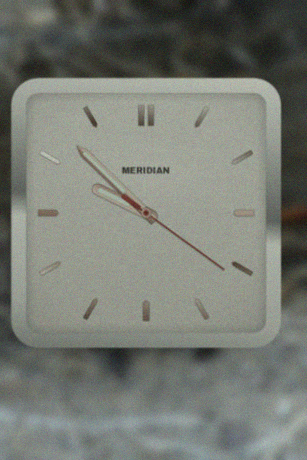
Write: 9,52,21
